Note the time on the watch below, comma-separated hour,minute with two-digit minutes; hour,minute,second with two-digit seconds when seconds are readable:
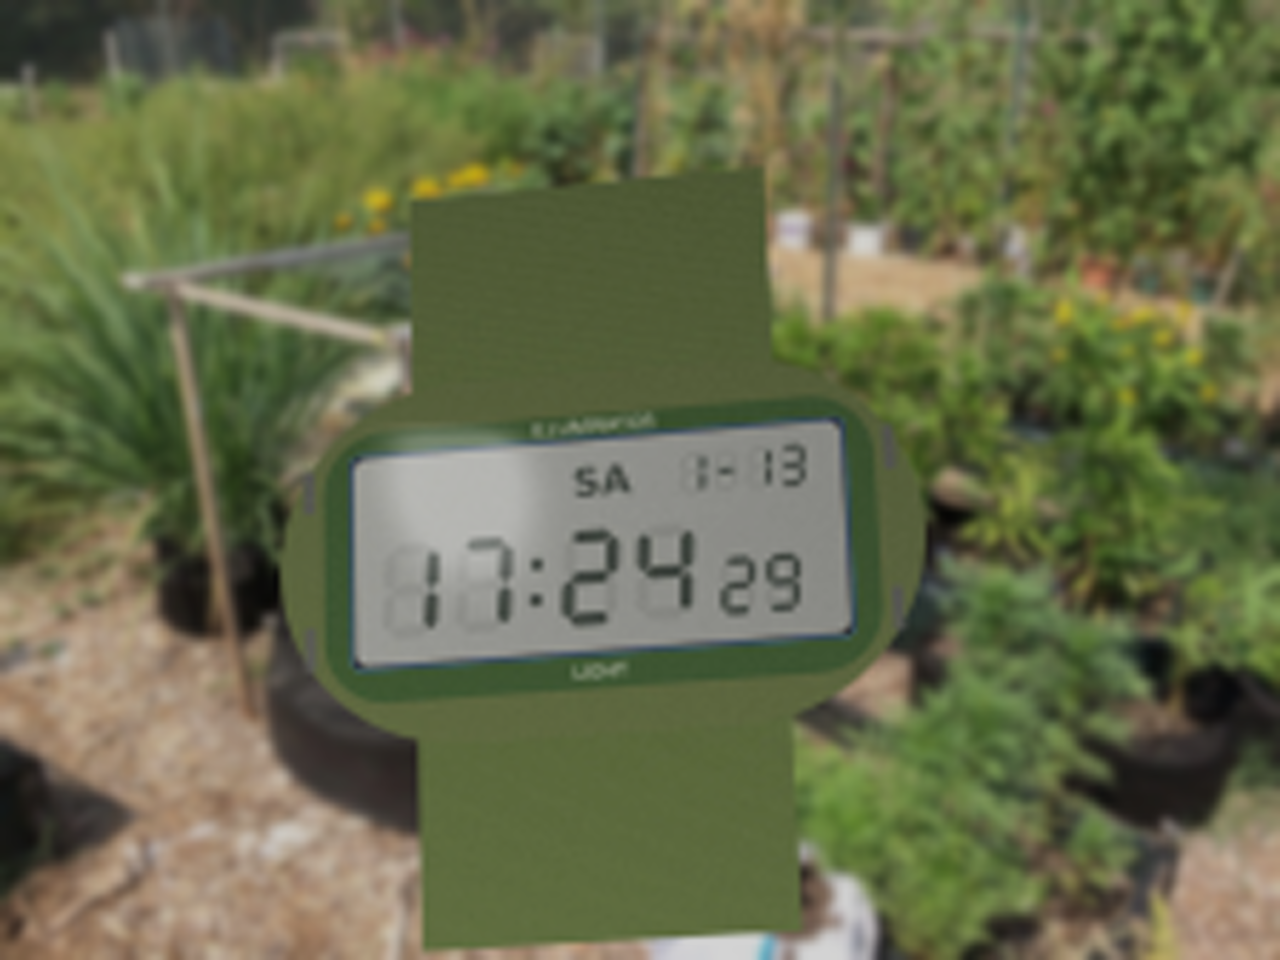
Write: 17,24,29
